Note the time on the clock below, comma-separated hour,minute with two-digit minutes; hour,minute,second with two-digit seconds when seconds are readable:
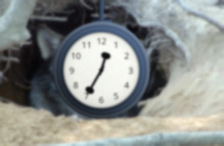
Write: 12,35
